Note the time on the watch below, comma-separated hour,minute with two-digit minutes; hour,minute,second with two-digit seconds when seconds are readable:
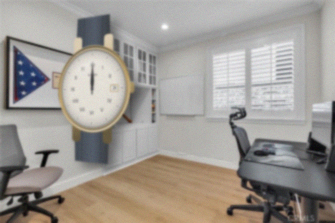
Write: 12,00
